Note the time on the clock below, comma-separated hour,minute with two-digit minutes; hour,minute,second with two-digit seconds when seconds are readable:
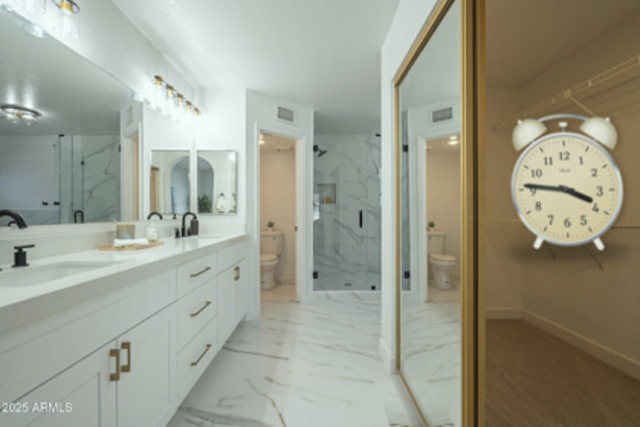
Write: 3,46
